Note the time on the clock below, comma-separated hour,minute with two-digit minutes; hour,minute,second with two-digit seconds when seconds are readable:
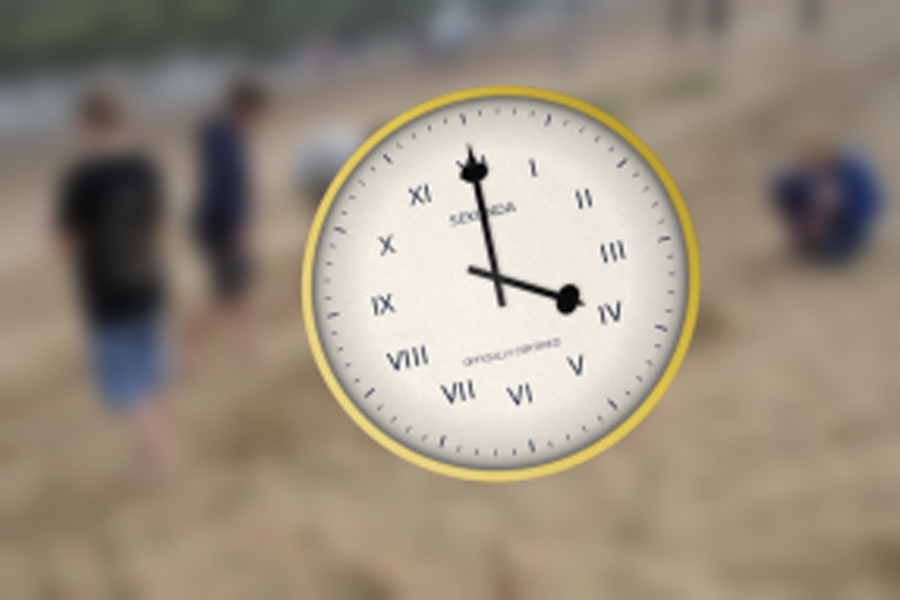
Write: 4,00
